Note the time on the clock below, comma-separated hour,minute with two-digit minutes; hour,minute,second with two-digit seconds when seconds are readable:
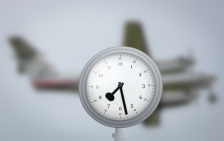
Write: 7,28
